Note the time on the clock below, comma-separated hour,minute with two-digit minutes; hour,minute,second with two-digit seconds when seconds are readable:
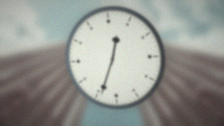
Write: 12,34
